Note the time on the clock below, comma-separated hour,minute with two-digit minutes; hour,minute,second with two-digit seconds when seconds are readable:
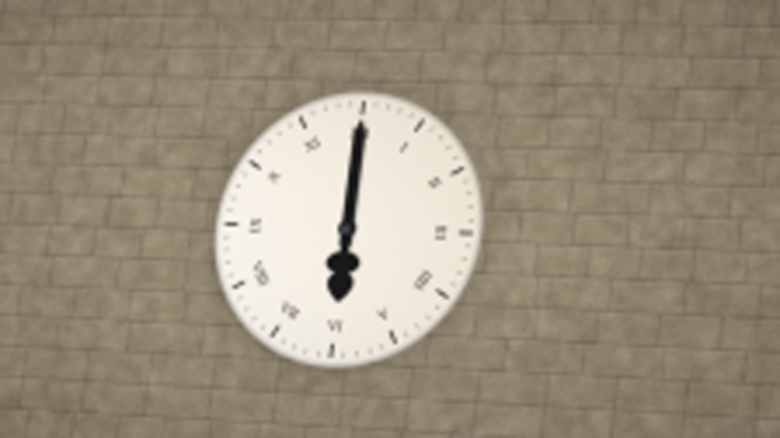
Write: 6,00
